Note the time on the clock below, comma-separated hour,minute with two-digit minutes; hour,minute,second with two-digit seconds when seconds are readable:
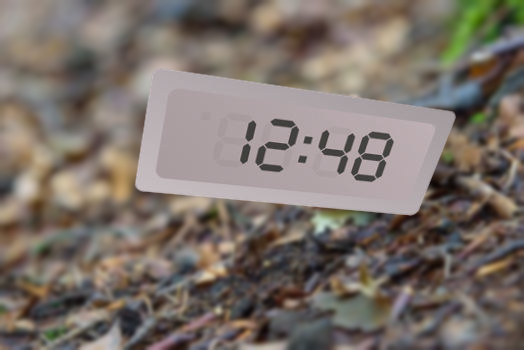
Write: 12,48
